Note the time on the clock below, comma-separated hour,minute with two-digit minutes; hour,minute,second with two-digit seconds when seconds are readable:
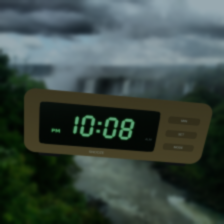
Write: 10,08
